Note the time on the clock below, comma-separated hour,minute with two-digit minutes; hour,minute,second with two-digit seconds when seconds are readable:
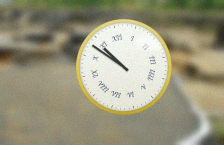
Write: 10,53
